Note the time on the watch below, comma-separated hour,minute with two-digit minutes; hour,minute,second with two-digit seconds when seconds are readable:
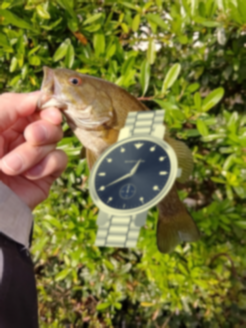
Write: 12,40
